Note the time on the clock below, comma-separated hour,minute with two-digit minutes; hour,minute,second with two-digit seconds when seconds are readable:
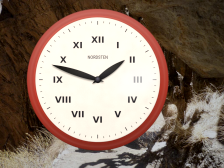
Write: 1,48
